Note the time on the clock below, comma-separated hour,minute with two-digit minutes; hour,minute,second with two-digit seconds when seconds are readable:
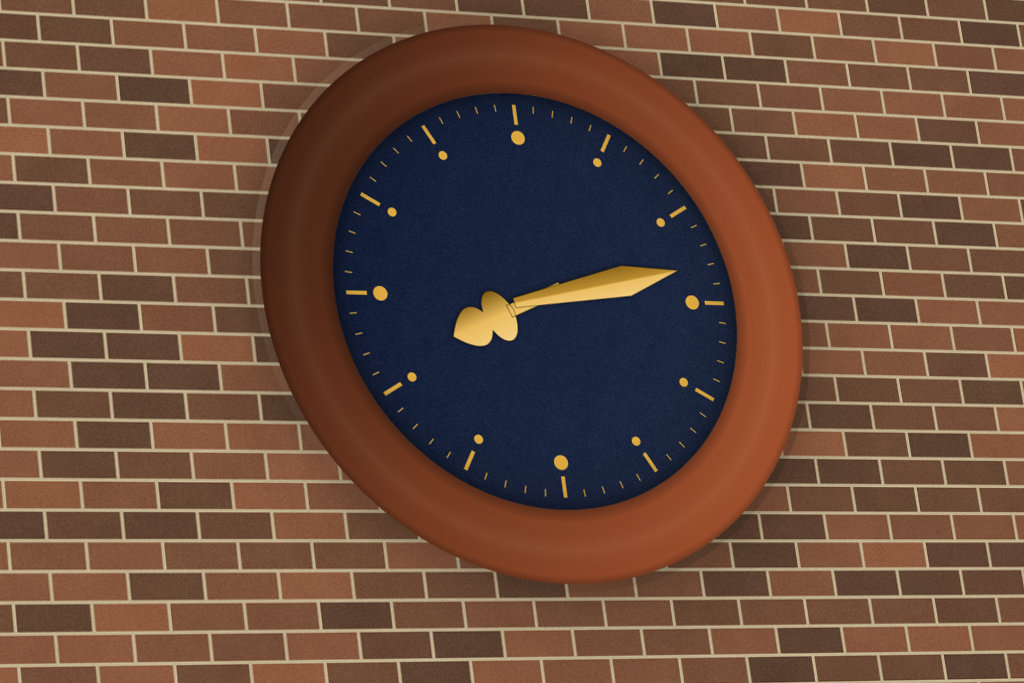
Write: 8,13
